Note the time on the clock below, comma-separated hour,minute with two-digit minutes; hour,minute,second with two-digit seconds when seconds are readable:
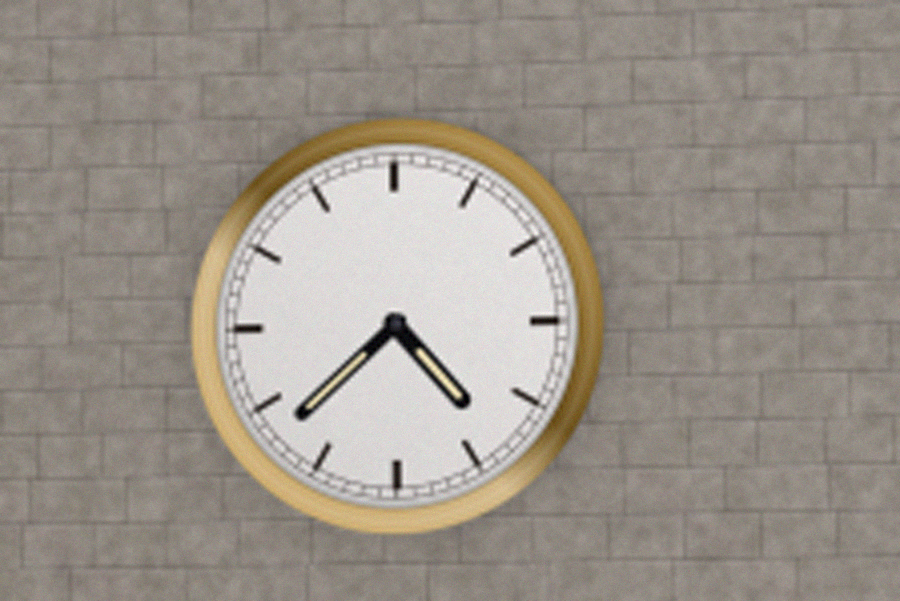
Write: 4,38
